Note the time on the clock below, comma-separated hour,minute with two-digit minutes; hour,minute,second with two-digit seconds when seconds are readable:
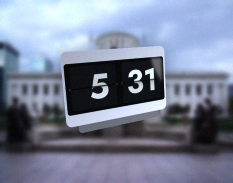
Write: 5,31
